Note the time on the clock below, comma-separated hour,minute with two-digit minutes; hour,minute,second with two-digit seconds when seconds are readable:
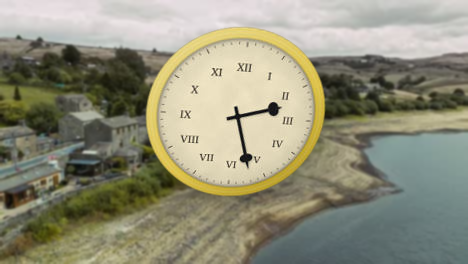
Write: 2,27
